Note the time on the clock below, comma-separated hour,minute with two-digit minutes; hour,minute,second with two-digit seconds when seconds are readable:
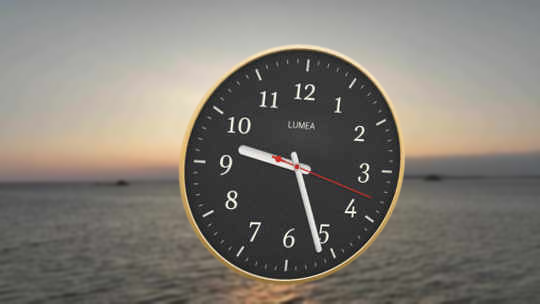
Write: 9,26,18
